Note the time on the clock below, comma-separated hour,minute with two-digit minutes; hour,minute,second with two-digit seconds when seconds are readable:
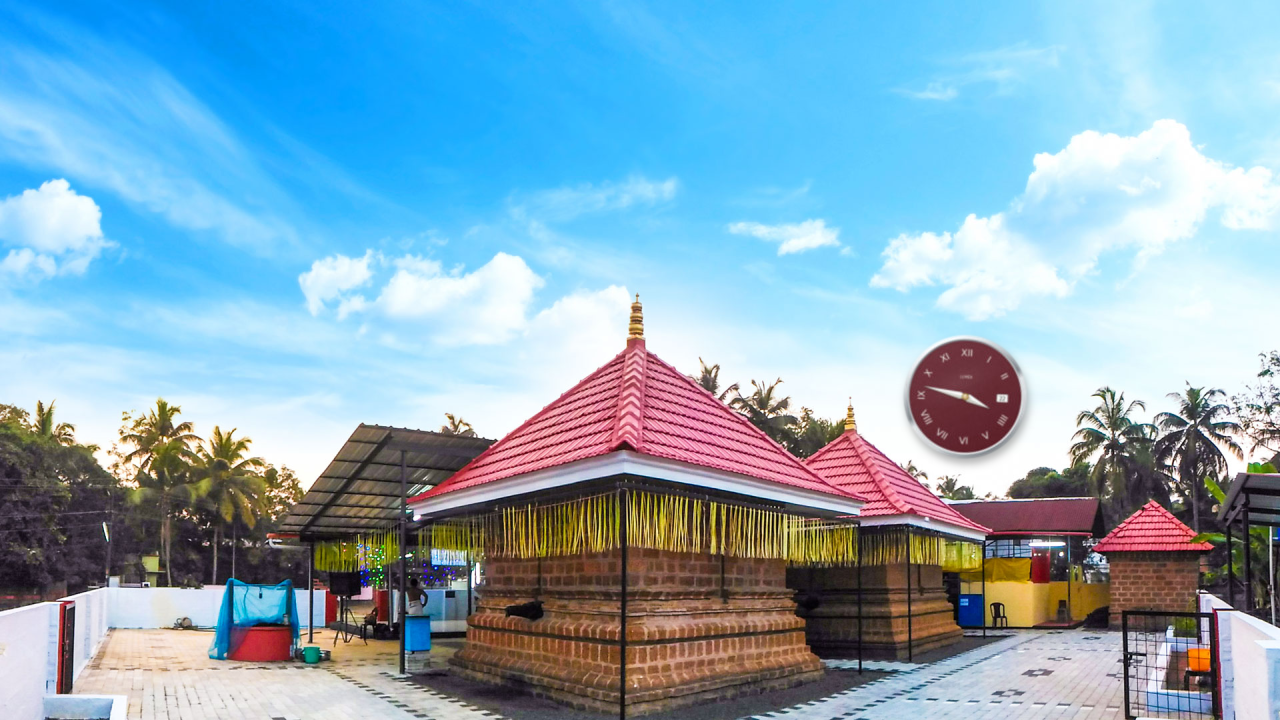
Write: 3,47
